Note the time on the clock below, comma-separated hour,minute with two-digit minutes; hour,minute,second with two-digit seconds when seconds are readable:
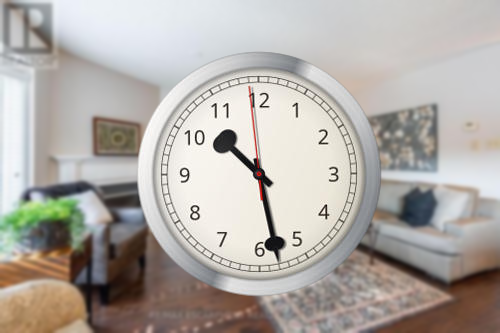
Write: 10,27,59
